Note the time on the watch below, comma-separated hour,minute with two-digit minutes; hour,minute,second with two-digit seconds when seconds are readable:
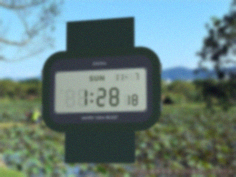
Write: 1,28,18
